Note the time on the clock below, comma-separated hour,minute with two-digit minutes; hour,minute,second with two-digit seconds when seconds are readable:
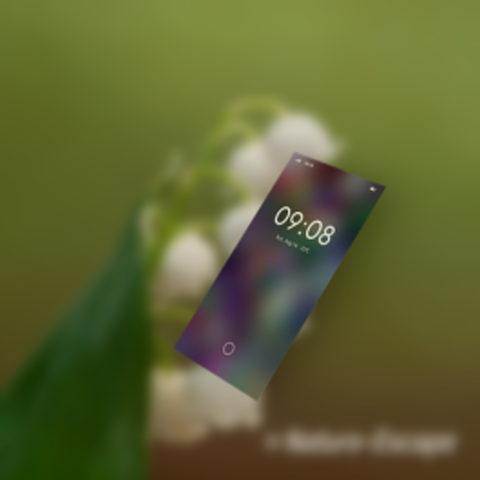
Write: 9,08
